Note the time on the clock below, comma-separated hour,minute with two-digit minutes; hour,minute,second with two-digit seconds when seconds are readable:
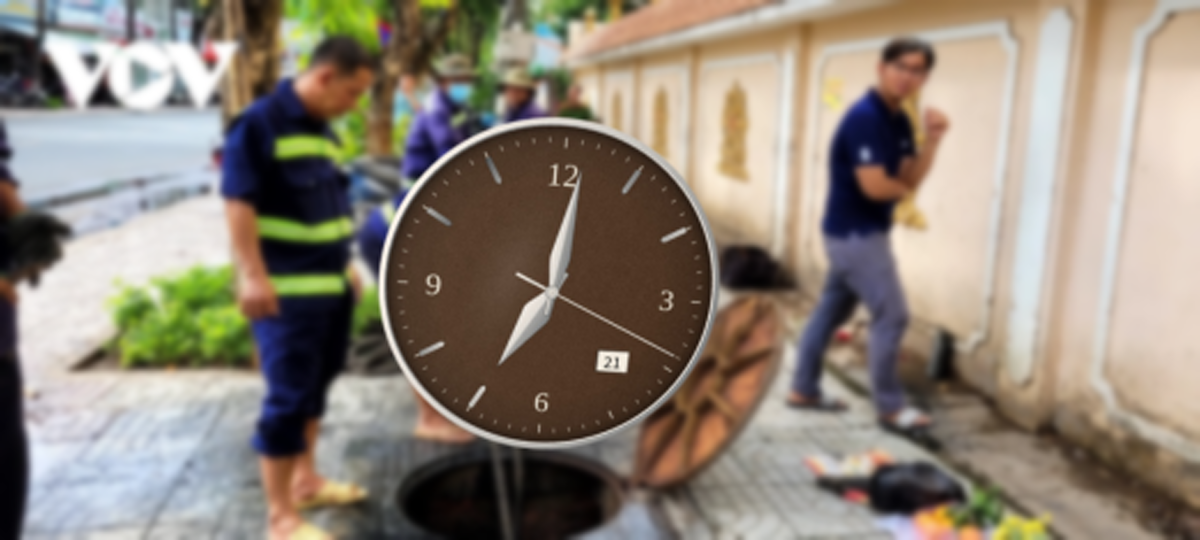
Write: 7,01,19
